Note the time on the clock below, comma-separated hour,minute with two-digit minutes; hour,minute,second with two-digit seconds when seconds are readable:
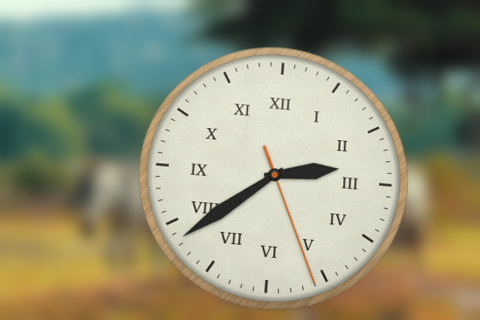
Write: 2,38,26
